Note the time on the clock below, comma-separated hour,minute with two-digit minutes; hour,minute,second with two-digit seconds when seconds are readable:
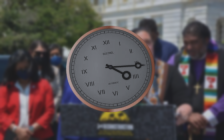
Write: 4,16
